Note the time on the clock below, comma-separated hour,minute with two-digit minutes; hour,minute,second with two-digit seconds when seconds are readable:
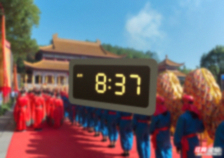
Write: 8,37
